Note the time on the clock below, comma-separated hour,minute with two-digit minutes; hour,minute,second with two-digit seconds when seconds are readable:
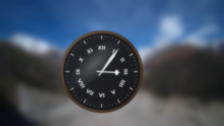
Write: 3,06
